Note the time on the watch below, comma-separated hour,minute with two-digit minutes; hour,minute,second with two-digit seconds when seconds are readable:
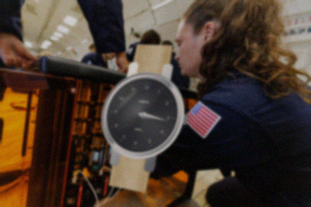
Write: 3,16
